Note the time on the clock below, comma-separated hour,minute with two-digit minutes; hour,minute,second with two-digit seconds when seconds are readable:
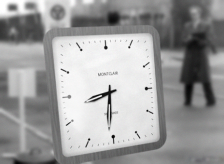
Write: 8,31
